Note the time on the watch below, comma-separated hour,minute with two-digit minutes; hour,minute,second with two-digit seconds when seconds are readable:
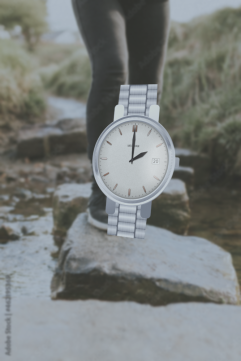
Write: 2,00
